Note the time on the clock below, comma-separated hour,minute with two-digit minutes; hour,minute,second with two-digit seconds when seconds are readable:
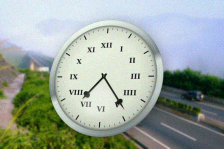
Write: 7,24
